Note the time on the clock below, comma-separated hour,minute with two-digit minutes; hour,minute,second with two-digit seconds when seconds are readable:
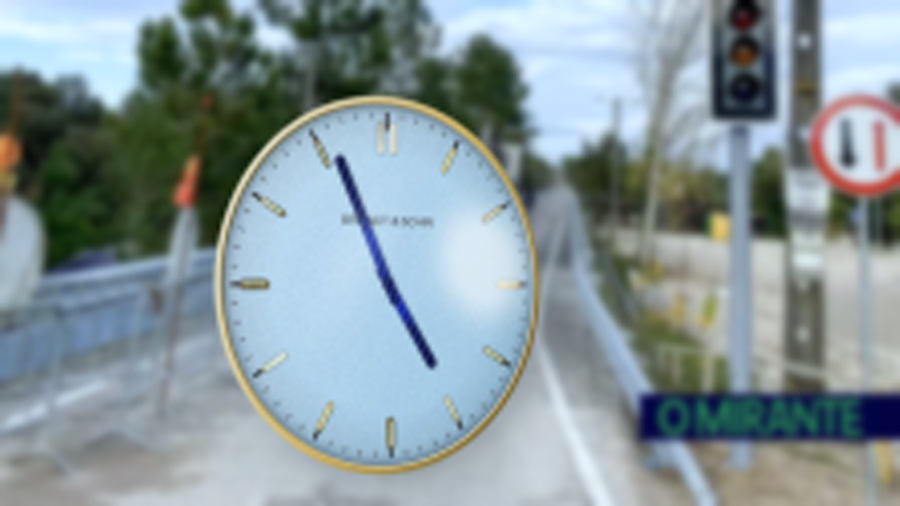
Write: 4,56
